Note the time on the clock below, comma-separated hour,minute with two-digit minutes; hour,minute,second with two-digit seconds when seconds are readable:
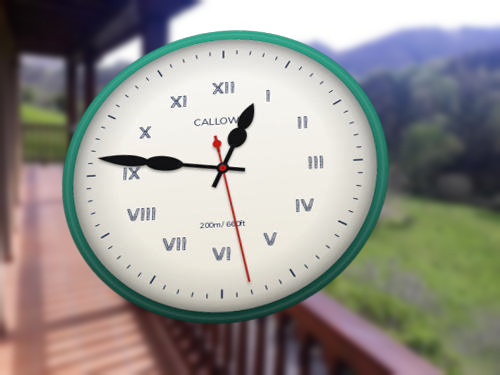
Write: 12,46,28
